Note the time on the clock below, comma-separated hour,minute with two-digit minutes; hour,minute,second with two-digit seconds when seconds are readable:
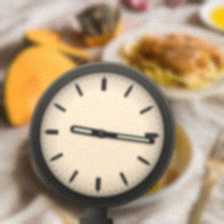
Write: 9,16
